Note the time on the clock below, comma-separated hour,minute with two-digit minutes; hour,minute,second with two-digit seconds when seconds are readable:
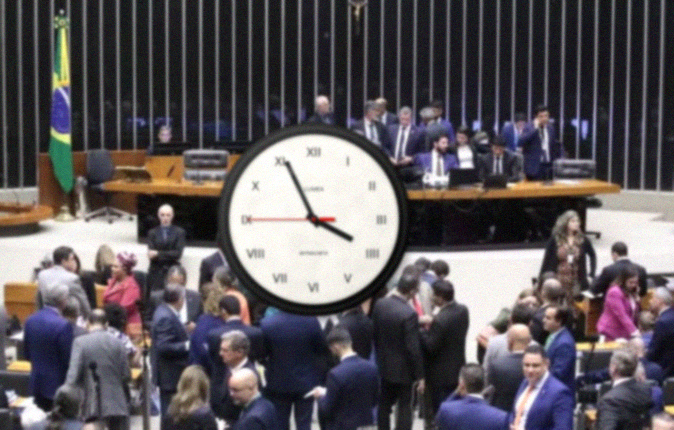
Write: 3,55,45
